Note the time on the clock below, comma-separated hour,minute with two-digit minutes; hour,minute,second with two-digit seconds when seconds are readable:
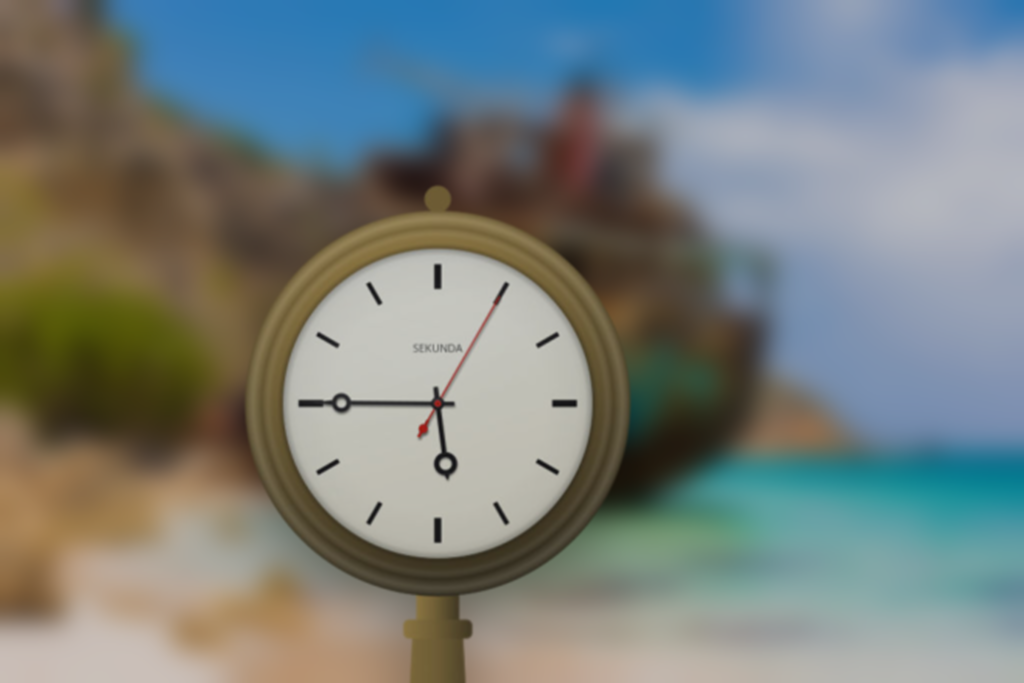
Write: 5,45,05
